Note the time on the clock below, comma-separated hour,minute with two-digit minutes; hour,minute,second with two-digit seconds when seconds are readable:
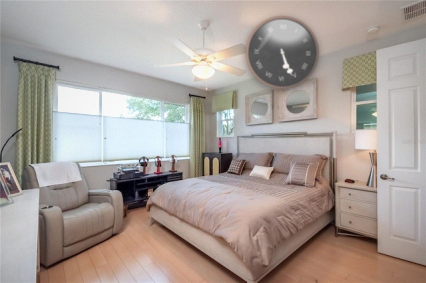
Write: 5,26
